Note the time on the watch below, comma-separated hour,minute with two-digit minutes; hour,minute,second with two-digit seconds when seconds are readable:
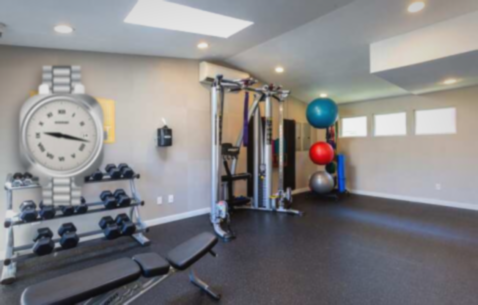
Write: 9,17
